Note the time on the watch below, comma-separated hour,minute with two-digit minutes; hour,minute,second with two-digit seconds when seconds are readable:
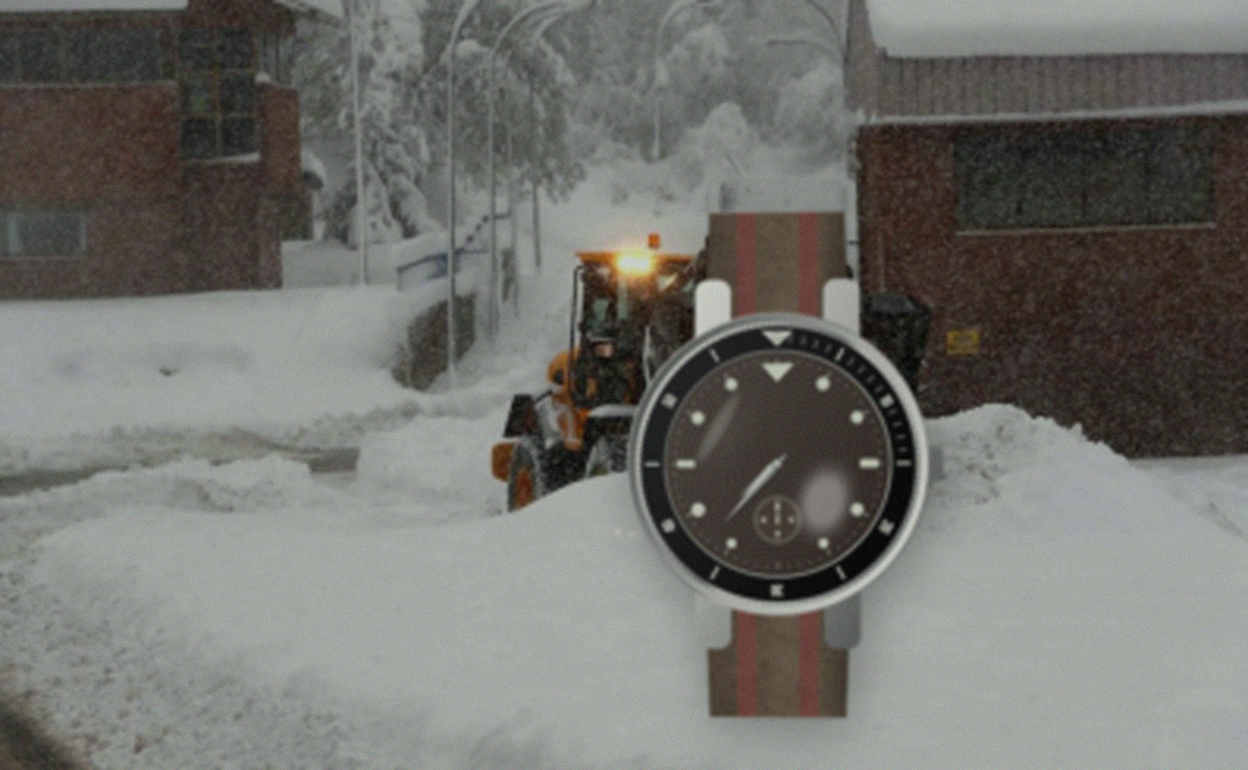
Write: 7,37
